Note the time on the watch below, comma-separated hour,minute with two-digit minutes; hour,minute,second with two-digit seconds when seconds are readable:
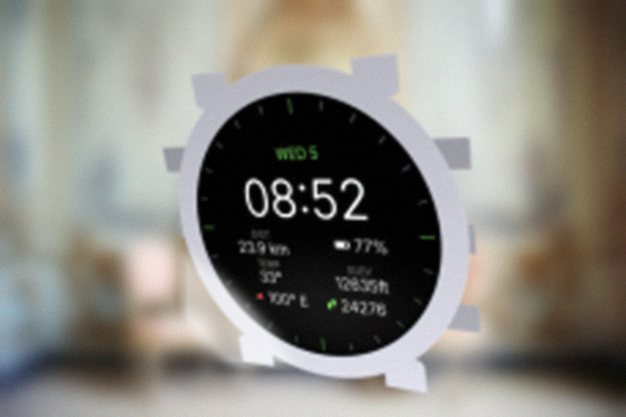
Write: 8,52
